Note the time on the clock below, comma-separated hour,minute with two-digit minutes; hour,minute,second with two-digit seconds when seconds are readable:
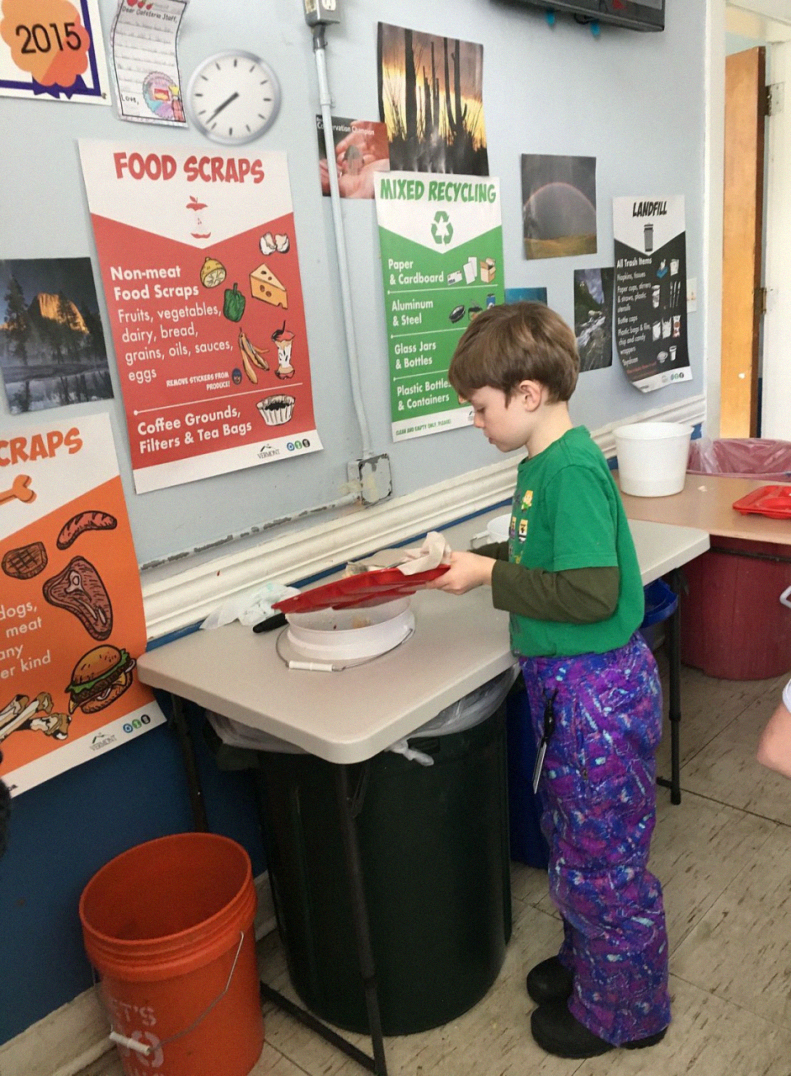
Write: 7,37
